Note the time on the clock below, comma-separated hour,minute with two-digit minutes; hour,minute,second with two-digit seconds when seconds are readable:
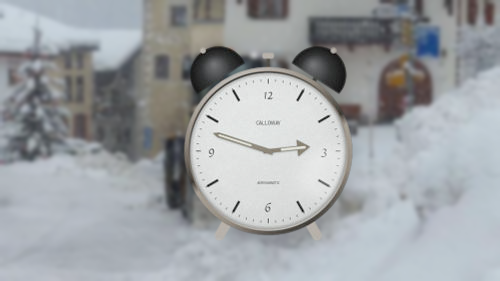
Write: 2,48
